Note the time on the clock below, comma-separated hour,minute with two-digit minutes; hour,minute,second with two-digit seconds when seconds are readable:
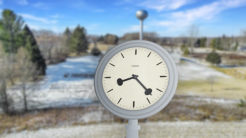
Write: 8,23
